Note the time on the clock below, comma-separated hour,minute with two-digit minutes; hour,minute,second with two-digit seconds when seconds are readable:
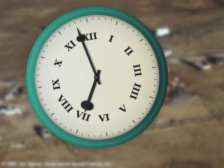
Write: 6,58
